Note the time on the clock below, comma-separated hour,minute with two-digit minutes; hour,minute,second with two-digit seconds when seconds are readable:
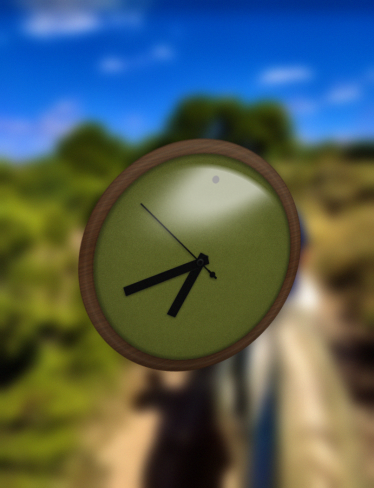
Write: 6,40,51
